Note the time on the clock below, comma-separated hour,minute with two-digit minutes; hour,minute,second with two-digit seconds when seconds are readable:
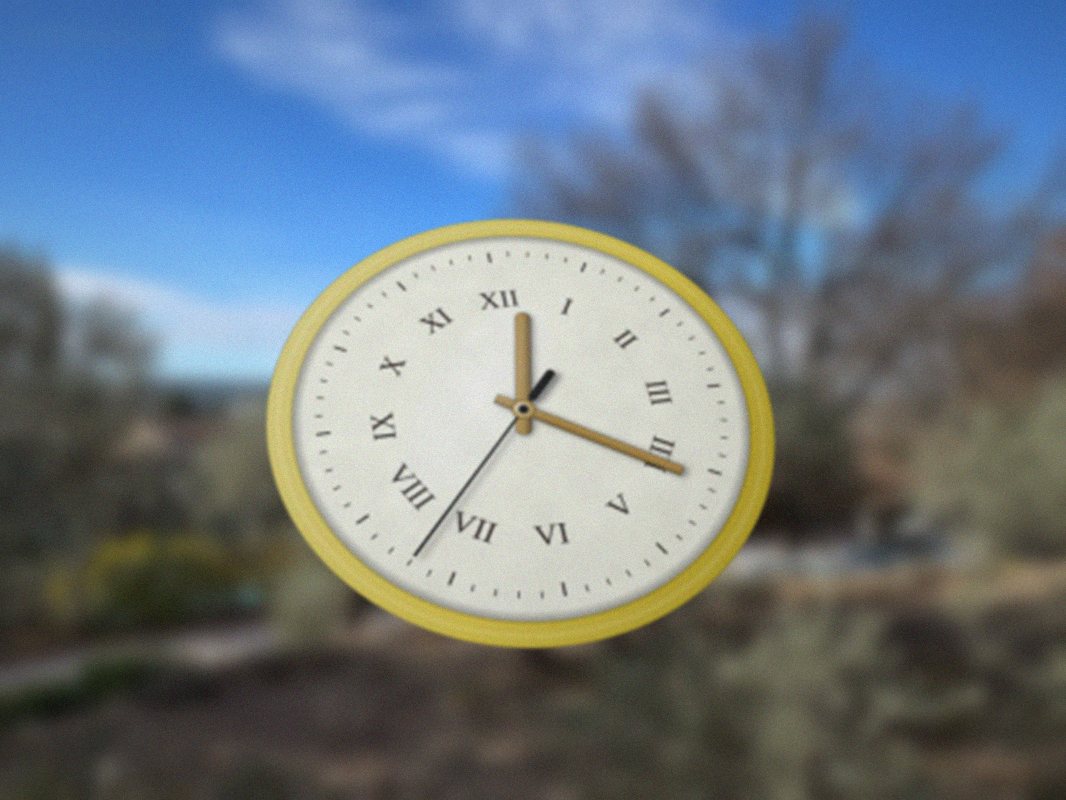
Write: 12,20,37
